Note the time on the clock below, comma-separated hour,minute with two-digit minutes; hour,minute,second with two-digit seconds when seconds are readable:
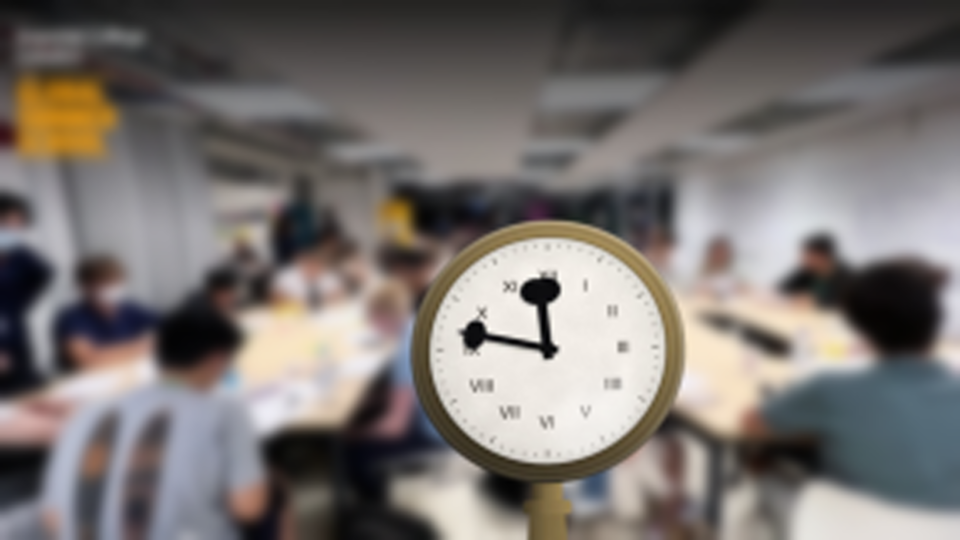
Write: 11,47
